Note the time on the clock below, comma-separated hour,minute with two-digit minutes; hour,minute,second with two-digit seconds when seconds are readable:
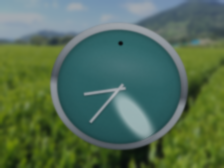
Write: 8,36
